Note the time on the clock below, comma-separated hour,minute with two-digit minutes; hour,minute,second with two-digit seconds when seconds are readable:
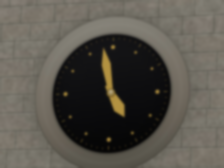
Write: 4,58
